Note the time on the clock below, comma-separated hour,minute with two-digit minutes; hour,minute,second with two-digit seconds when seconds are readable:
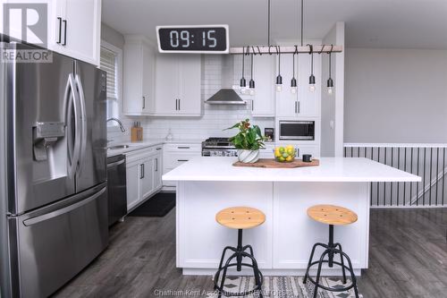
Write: 9,15
